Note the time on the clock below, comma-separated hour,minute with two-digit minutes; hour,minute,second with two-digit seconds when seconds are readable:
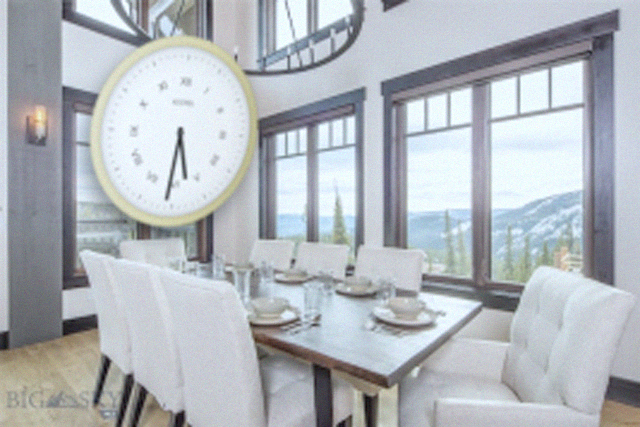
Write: 5,31
